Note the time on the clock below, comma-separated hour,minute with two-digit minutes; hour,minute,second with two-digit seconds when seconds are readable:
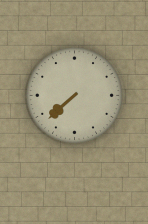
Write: 7,38
